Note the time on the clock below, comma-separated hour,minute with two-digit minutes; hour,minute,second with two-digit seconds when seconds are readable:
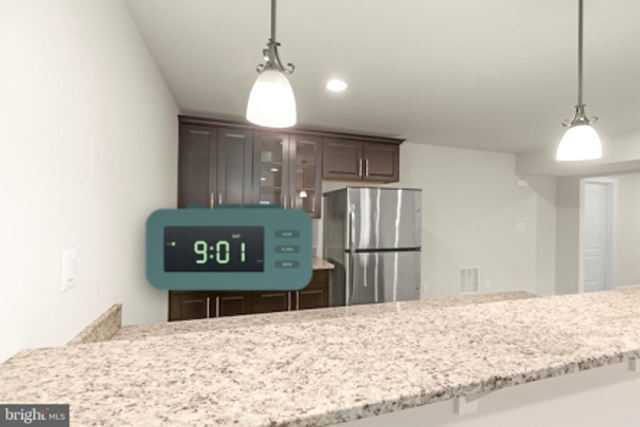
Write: 9,01
